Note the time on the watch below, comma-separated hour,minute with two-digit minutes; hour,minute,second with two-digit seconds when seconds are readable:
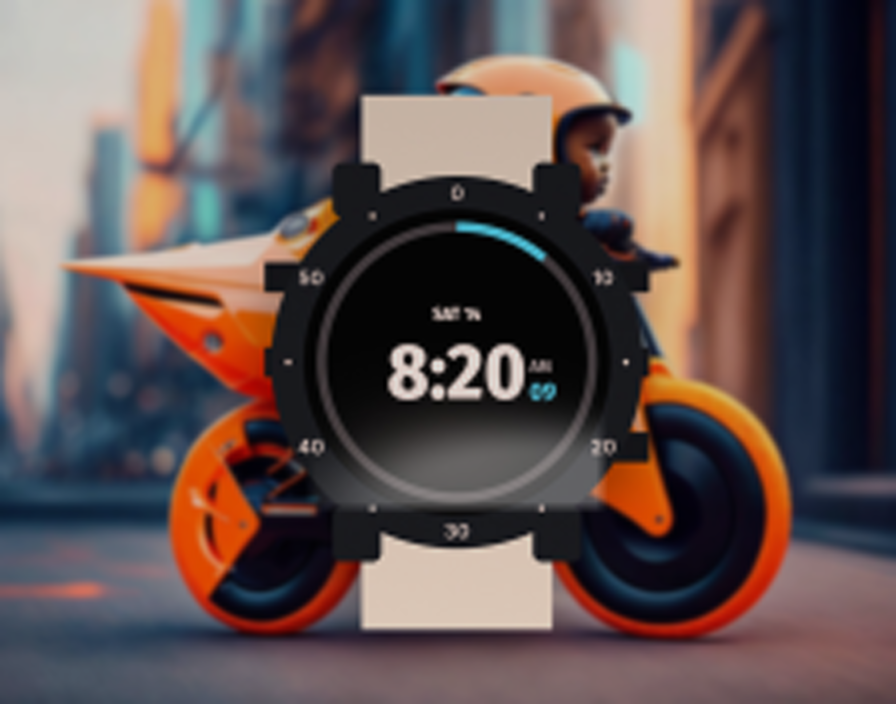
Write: 8,20
